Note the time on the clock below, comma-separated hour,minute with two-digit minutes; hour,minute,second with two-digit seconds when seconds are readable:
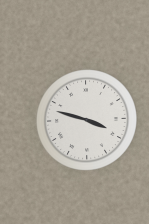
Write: 3,48
